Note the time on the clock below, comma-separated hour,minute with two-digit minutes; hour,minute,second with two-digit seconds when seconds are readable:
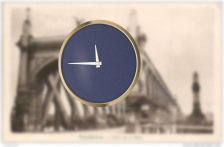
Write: 11,45
